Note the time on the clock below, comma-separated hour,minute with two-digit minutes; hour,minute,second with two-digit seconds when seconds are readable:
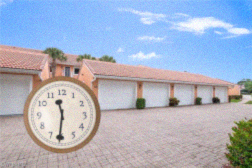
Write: 11,31
